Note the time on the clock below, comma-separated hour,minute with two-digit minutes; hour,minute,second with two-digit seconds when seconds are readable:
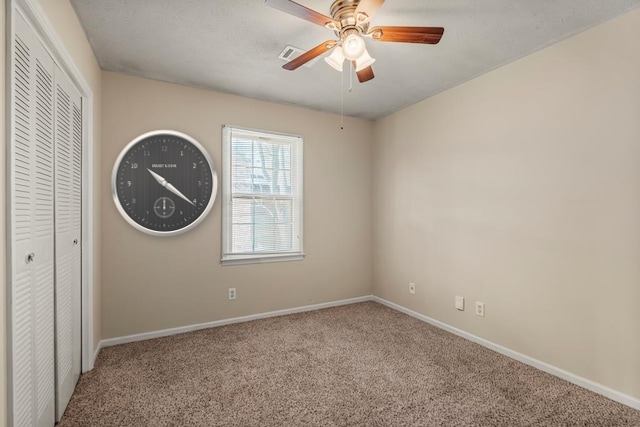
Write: 10,21
